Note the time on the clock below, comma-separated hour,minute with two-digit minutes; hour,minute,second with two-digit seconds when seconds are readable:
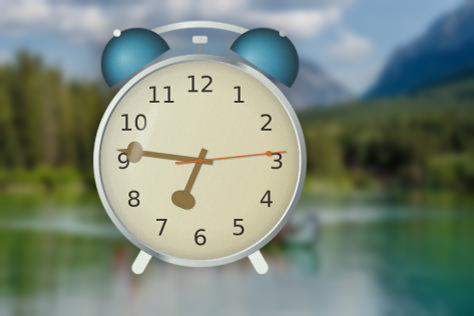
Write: 6,46,14
